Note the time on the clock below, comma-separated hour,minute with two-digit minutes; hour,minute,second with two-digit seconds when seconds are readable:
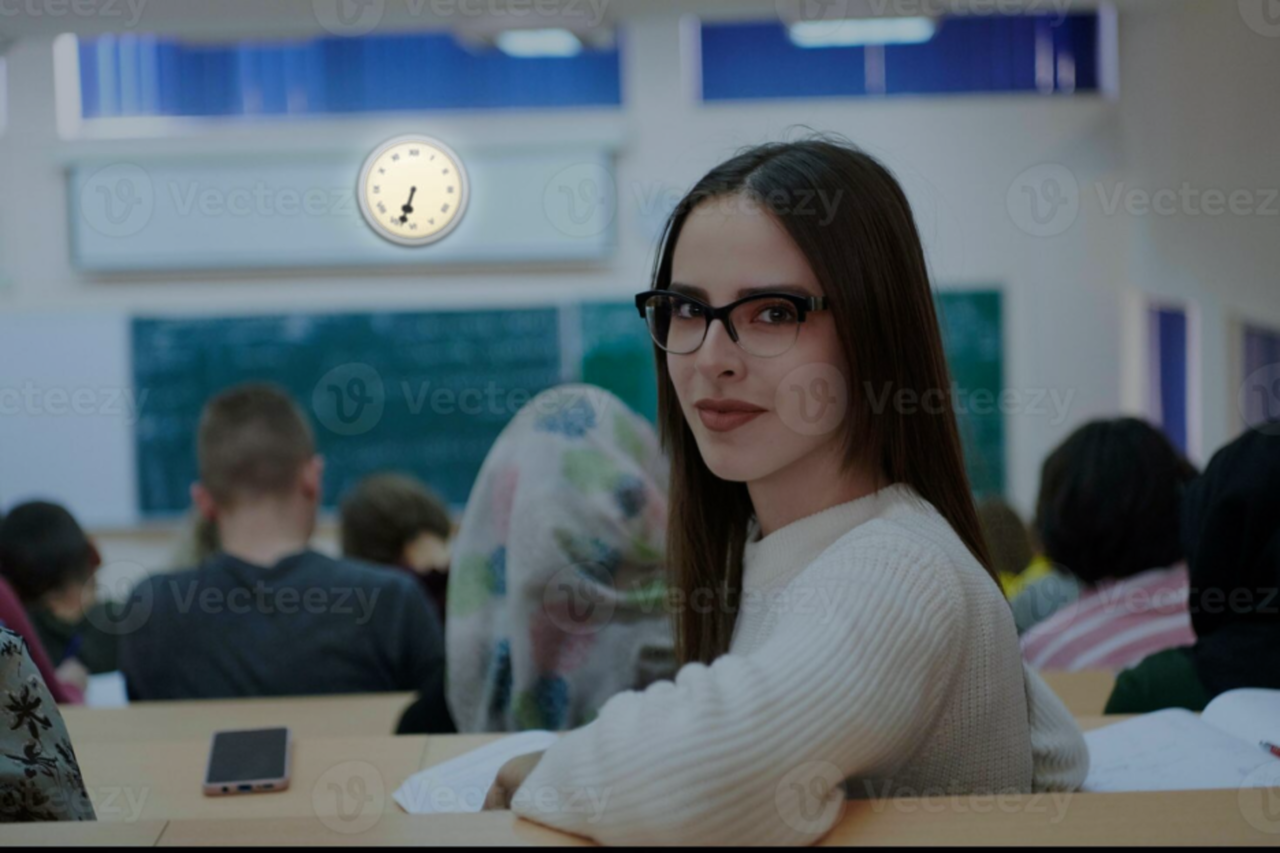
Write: 6,33
